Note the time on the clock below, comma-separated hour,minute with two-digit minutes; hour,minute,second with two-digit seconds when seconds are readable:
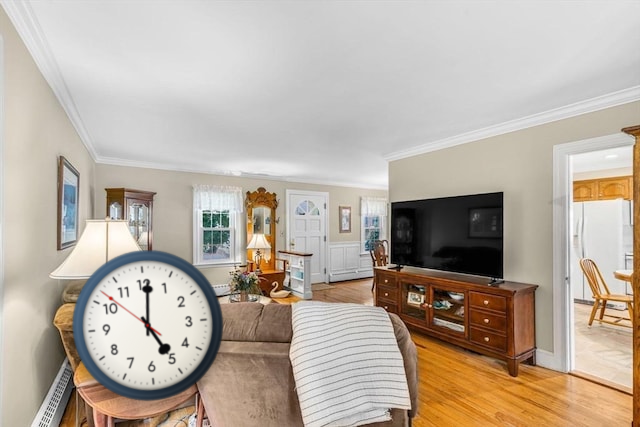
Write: 5,00,52
